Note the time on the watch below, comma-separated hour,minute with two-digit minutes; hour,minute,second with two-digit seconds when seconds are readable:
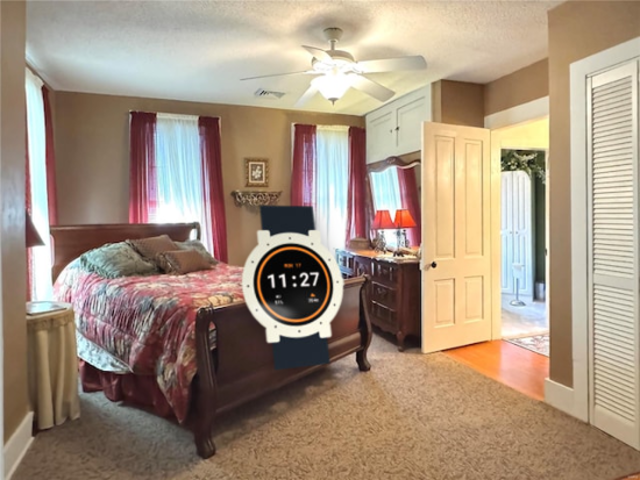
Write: 11,27
